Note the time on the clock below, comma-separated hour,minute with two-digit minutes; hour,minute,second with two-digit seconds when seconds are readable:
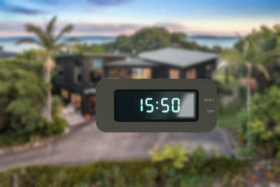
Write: 15,50
